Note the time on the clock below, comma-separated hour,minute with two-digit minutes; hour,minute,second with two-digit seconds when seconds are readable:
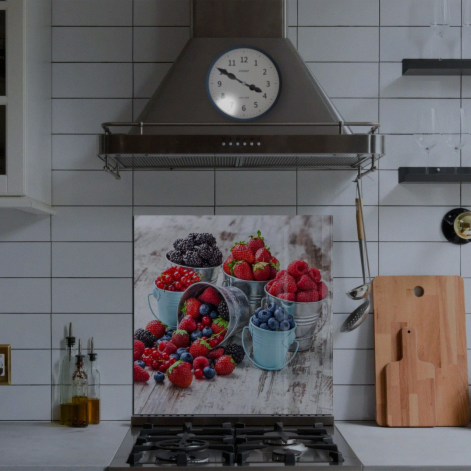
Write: 3,50
